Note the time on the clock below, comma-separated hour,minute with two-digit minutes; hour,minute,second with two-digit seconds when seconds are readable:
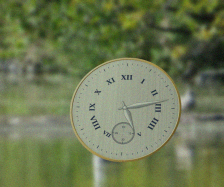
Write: 5,13
